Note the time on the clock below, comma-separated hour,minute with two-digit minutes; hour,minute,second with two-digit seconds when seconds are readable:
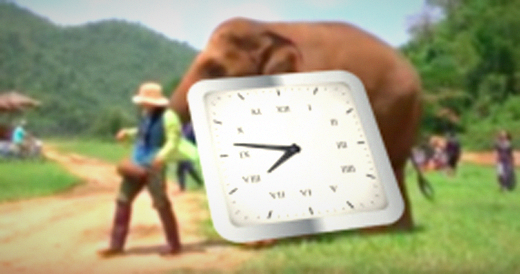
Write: 7,47
